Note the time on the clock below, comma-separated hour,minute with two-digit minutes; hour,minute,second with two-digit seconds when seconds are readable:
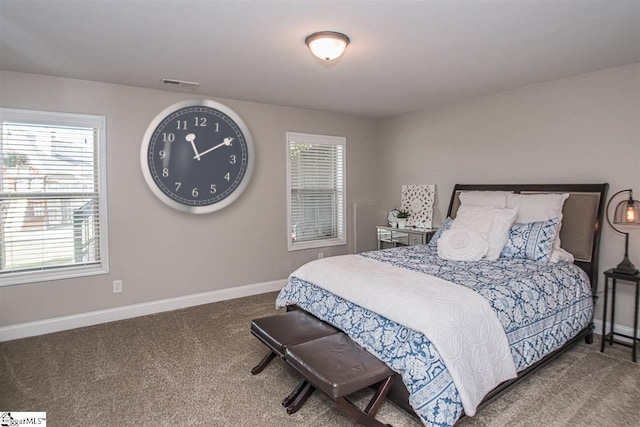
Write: 11,10
